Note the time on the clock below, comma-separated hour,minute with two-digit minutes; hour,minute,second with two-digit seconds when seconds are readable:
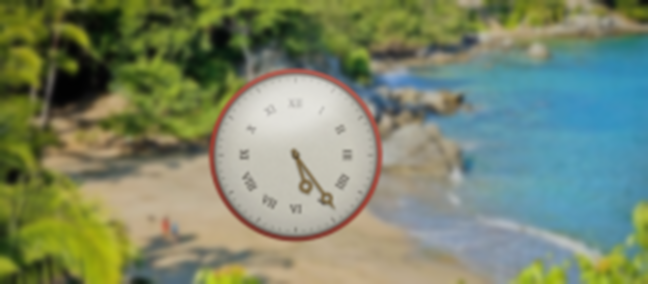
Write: 5,24
